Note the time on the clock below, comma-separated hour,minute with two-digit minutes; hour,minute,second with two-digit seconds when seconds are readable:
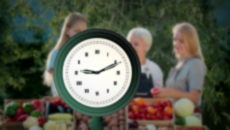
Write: 9,11
